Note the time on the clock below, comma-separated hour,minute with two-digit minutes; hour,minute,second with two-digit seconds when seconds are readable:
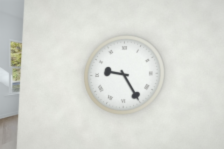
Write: 9,25
